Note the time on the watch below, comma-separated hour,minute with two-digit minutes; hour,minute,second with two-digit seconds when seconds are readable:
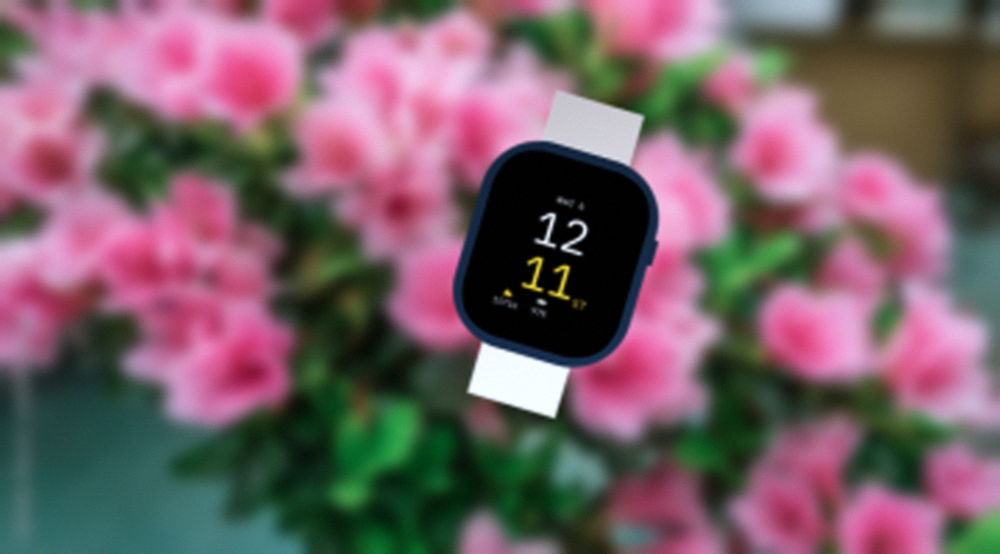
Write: 12,11
